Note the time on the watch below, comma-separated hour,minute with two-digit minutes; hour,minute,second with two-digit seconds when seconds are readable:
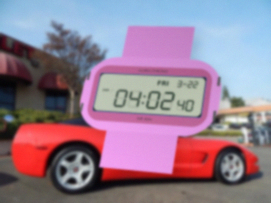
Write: 4,02,40
